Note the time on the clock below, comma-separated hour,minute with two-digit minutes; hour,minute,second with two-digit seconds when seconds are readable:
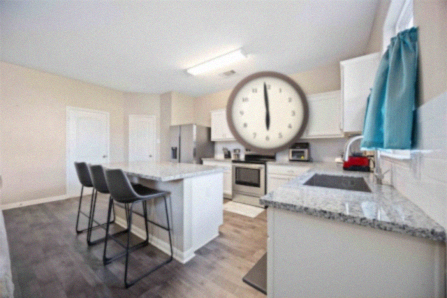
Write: 5,59
